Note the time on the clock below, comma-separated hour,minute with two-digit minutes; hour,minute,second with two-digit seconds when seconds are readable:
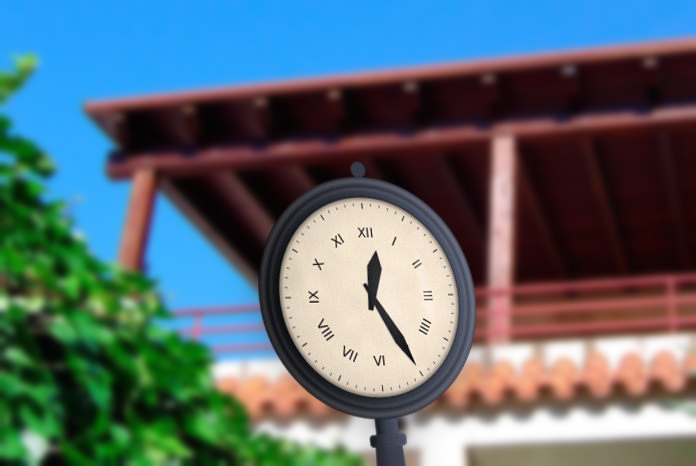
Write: 12,25
